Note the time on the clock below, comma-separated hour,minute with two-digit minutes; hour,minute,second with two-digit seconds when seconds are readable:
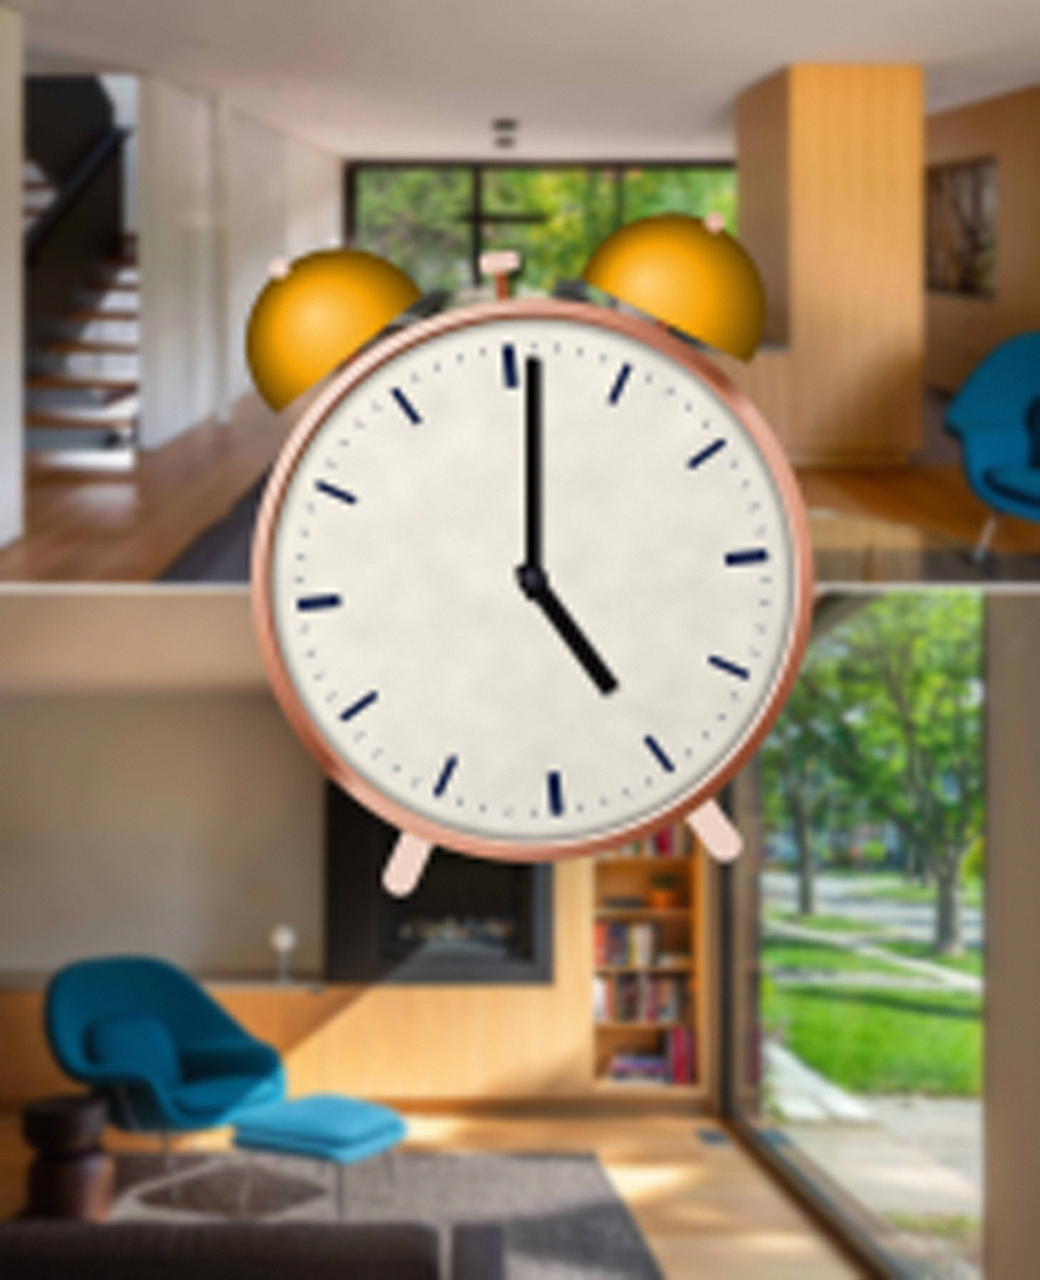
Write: 5,01
